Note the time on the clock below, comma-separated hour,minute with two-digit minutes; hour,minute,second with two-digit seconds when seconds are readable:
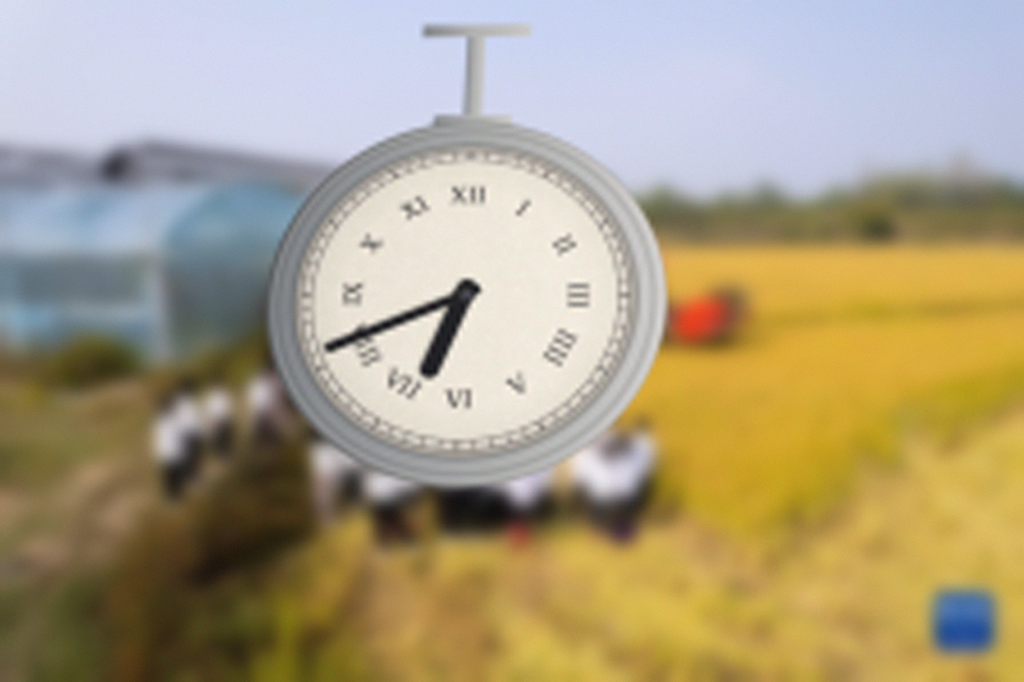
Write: 6,41
